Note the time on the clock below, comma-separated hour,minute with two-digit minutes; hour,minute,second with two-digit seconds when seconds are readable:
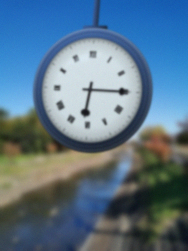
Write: 6,15
